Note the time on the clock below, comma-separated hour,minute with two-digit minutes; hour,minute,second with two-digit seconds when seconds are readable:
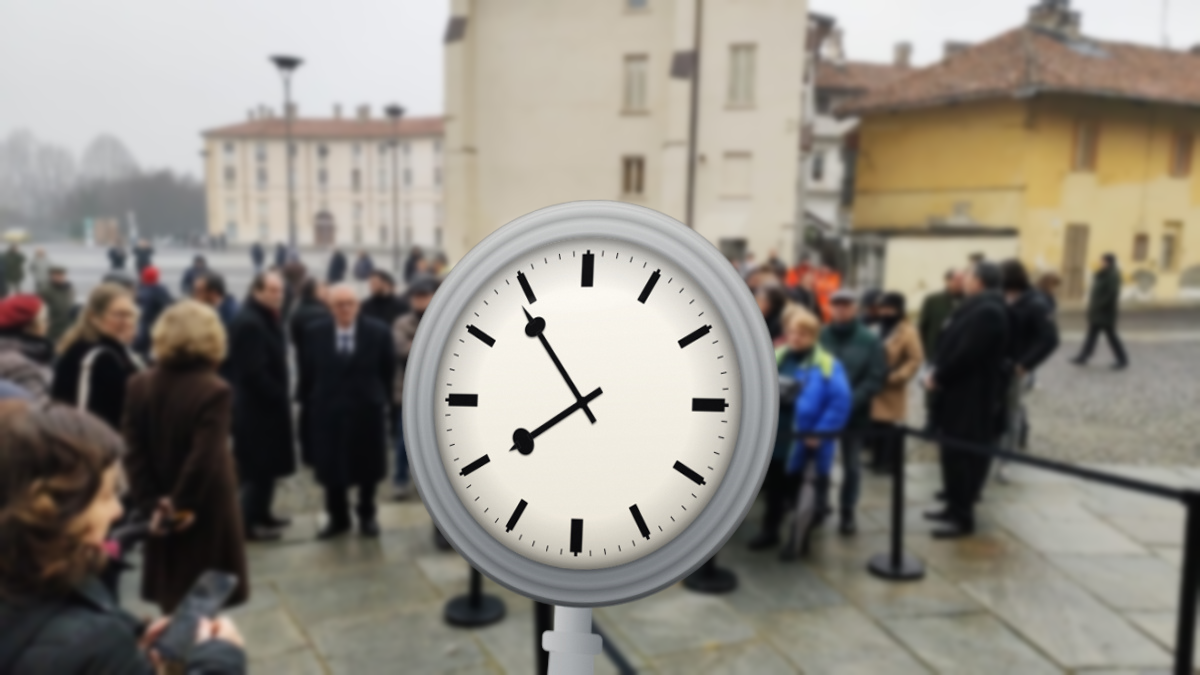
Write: 7,54
